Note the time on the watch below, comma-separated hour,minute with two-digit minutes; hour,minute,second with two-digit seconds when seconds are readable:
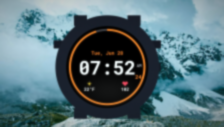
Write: 7,52
